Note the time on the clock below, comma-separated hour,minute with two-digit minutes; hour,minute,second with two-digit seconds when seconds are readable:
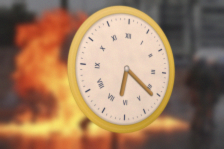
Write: 6,21
